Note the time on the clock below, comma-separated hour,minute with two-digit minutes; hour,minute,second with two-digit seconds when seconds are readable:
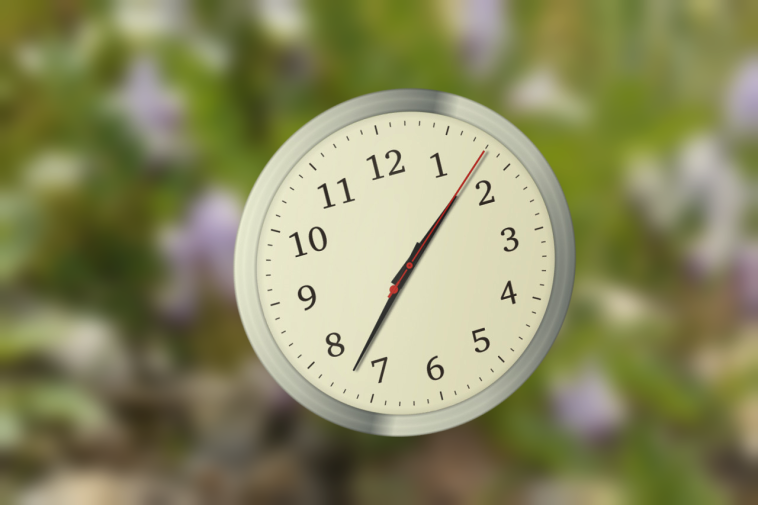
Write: 1,37,08
